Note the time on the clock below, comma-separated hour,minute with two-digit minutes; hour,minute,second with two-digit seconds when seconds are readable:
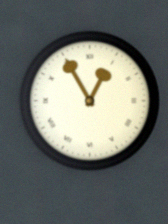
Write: 12,55
